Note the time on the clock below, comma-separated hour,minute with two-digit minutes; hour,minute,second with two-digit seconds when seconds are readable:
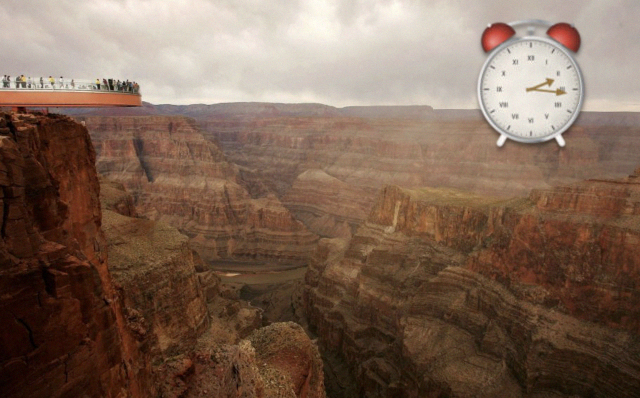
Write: 2,16
